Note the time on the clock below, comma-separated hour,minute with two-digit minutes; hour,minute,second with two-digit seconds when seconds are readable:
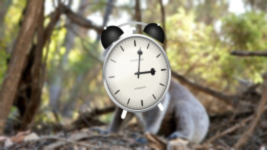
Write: 3,02
